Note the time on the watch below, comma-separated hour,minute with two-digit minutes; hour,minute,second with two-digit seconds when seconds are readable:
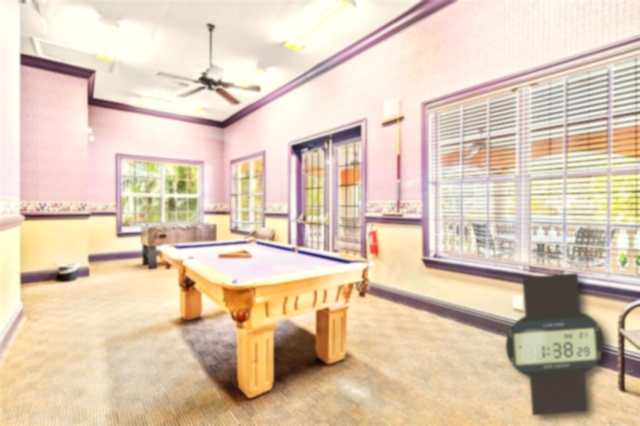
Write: 1,38
